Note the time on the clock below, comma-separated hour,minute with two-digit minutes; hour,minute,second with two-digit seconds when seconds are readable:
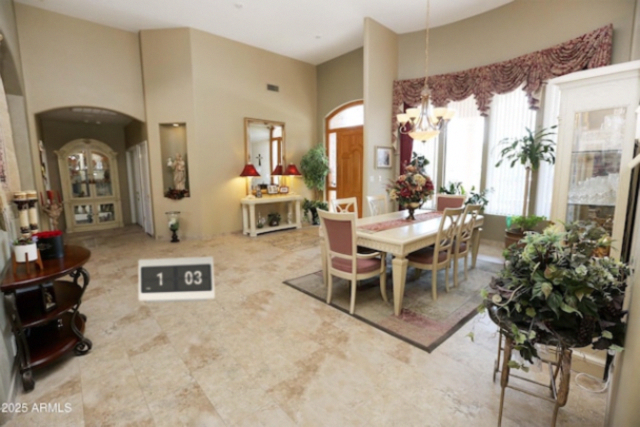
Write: 1,03
